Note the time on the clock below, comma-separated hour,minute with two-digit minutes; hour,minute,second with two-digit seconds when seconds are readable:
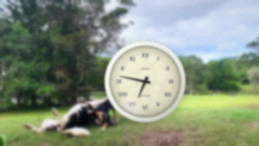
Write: 6,47
